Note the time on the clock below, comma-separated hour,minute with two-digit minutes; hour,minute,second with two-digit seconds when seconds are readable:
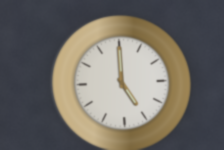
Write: 5,00
